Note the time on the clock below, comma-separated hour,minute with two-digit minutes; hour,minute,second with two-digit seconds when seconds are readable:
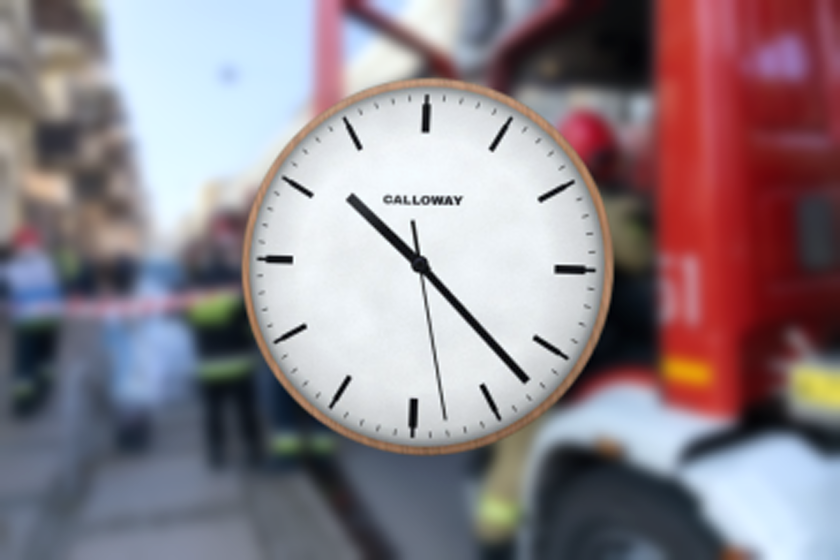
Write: 10,22,28
